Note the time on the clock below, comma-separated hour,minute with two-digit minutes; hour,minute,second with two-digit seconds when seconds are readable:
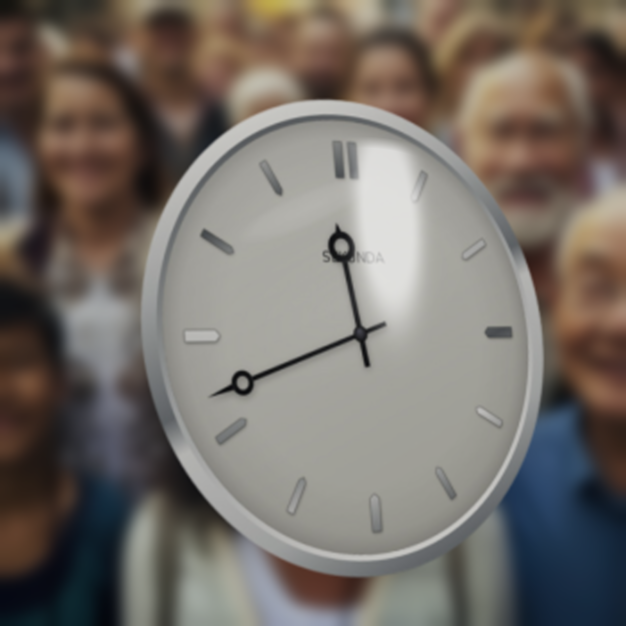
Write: 11,42
